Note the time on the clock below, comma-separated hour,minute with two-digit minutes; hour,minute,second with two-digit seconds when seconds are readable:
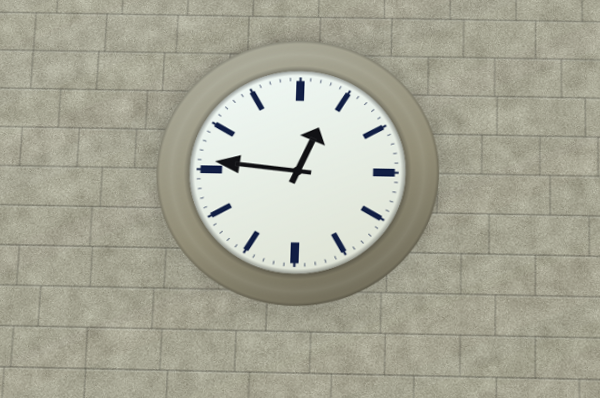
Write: 12,46
